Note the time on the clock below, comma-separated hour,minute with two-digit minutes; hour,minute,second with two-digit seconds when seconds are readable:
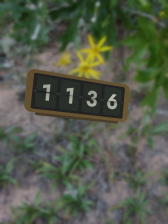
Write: 11,36
